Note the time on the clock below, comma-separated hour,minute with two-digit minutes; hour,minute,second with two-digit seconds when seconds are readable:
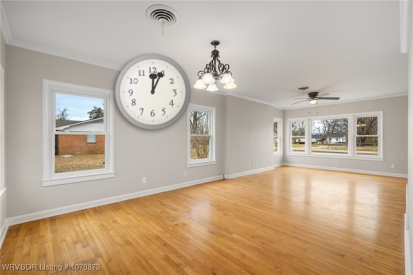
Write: 12,04
